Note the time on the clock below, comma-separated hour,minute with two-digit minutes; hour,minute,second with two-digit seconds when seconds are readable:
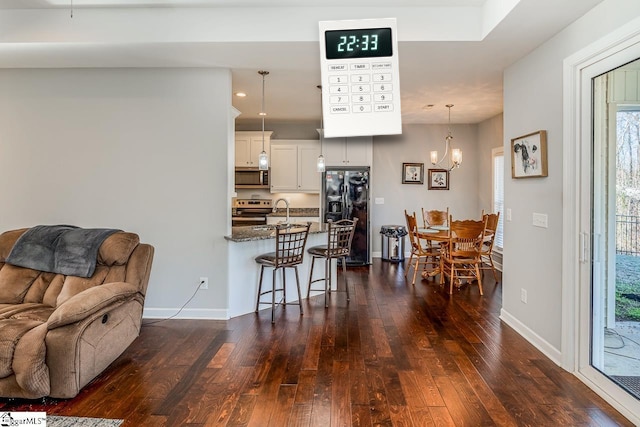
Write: 22,33
